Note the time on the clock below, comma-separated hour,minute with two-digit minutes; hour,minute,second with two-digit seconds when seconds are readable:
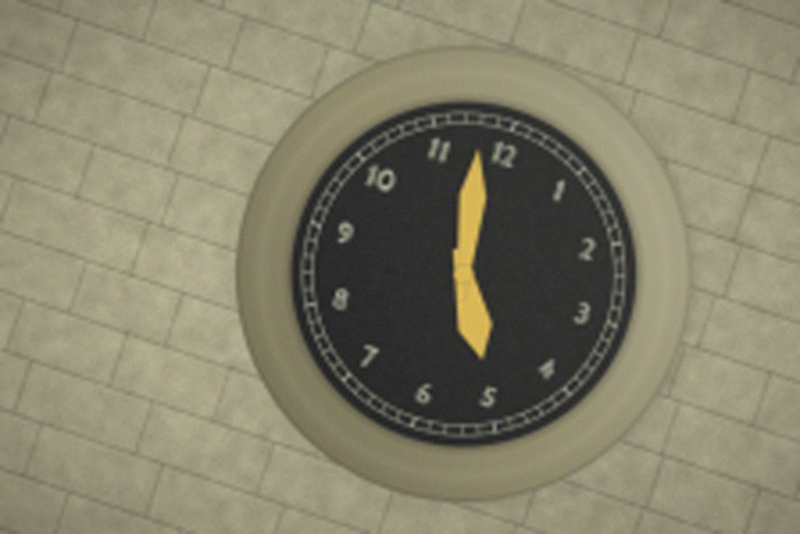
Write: 4,58
